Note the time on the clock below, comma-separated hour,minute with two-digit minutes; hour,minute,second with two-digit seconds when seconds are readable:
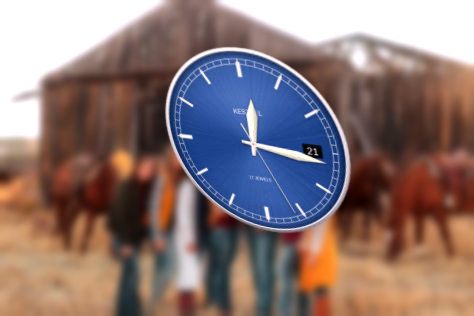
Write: 12,16,26
